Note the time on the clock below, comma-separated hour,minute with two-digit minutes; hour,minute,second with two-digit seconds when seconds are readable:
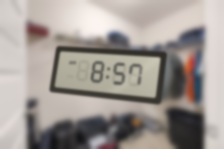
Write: 8,57
